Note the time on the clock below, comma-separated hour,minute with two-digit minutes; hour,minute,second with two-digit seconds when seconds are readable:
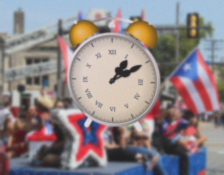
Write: 1,10
